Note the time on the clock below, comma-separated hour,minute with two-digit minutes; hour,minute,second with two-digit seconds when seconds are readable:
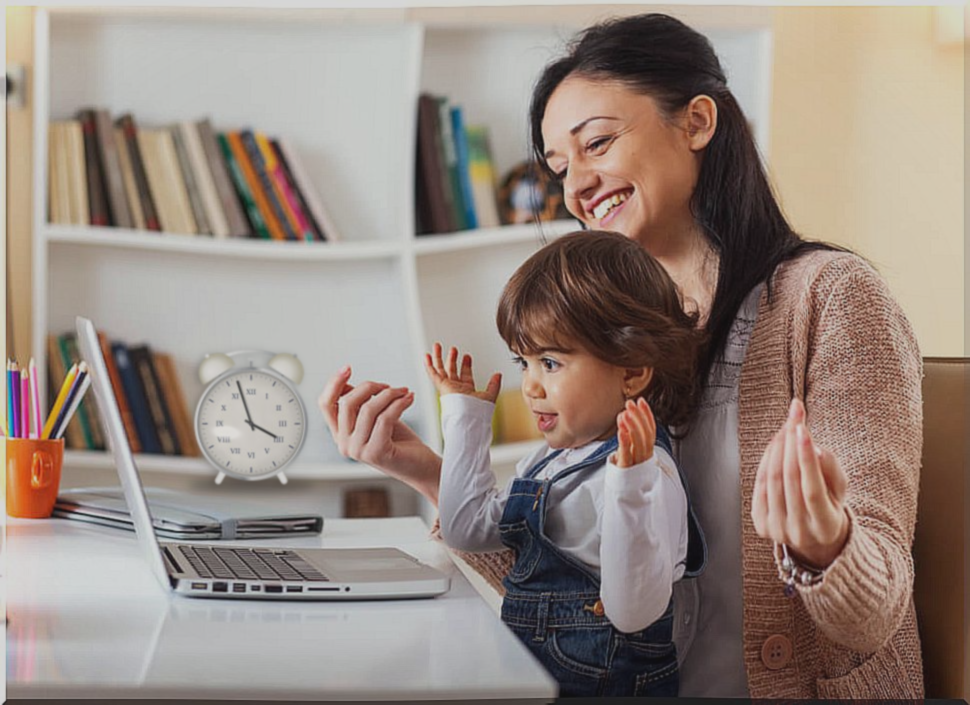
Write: 3,57
